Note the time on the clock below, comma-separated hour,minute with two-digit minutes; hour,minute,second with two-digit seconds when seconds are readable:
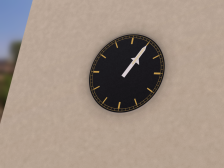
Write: 1,05
